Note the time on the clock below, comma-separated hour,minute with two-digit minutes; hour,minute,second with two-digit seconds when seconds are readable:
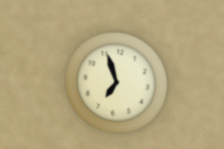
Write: 6,56
